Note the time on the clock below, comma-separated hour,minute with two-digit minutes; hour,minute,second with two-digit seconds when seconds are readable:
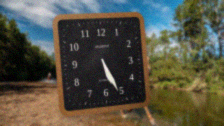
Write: 5,26
